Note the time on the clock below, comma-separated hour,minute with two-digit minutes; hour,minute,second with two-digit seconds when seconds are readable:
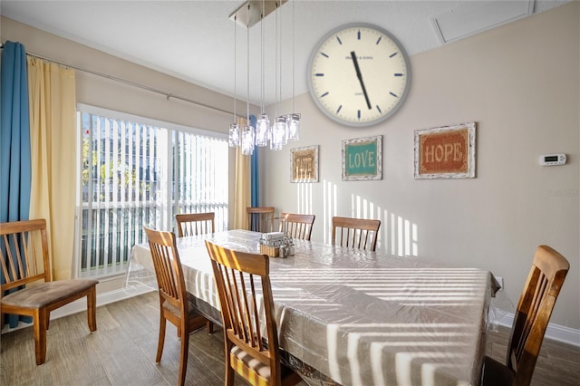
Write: 11,27
